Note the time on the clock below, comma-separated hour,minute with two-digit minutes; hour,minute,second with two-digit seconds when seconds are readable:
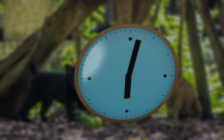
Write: 6,02
